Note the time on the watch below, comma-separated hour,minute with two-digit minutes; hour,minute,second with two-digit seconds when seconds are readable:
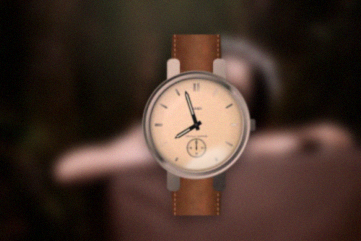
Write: 7,57
